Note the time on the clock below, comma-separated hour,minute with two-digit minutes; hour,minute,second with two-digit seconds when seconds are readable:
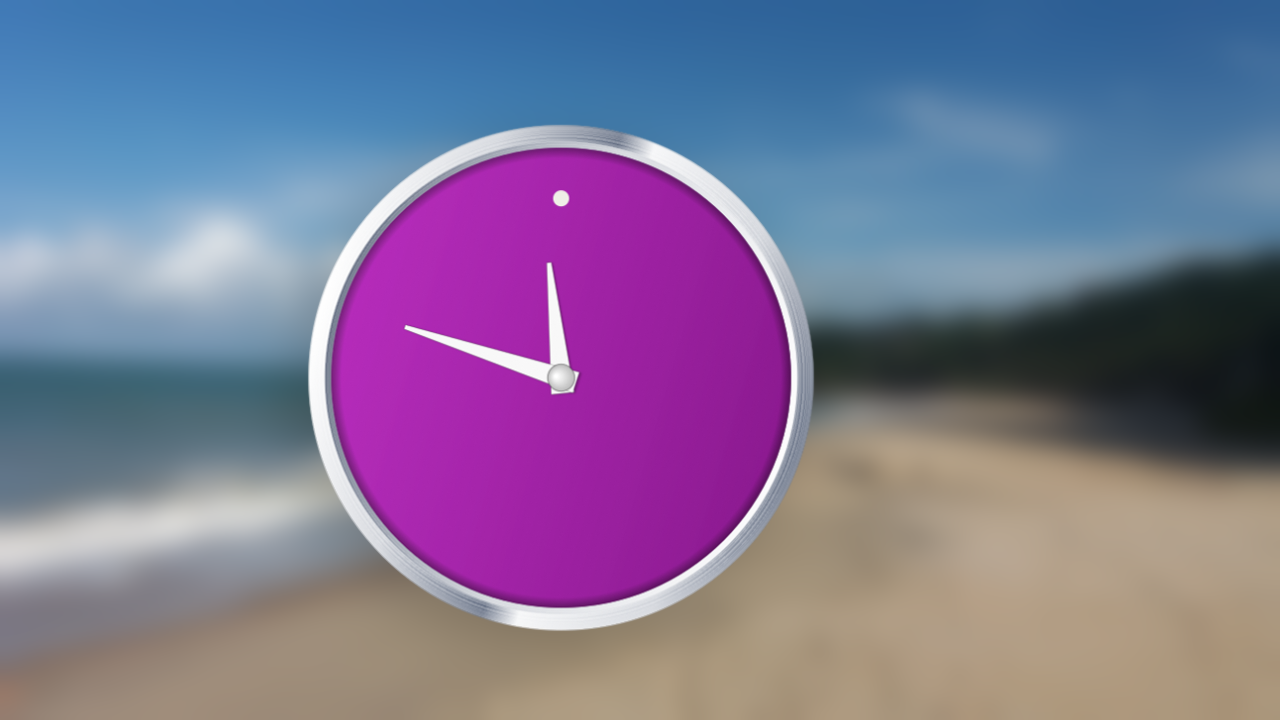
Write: 11,48
